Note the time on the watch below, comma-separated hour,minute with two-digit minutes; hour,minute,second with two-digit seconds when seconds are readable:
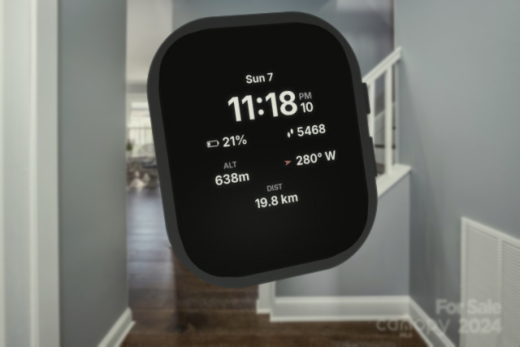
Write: 11,18,10
